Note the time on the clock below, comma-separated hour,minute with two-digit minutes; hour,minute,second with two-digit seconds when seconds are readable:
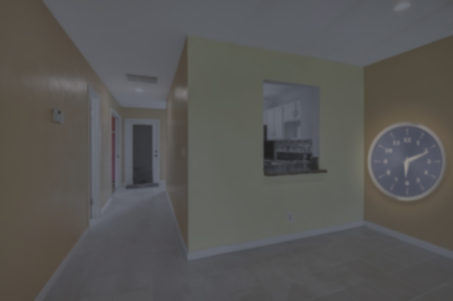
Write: 6,11
